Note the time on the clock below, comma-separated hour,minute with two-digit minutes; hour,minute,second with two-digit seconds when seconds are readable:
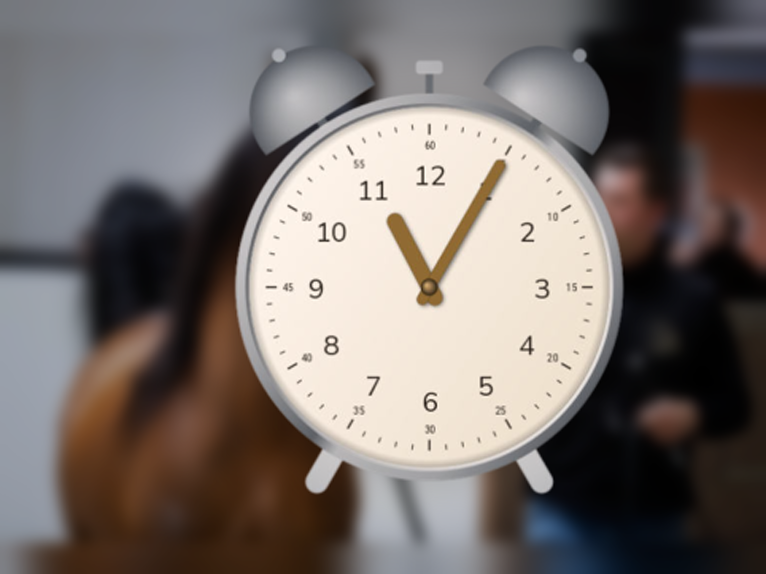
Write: 11,05
